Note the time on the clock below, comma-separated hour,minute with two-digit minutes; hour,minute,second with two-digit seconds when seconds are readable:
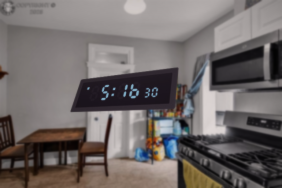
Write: 5,16,30
